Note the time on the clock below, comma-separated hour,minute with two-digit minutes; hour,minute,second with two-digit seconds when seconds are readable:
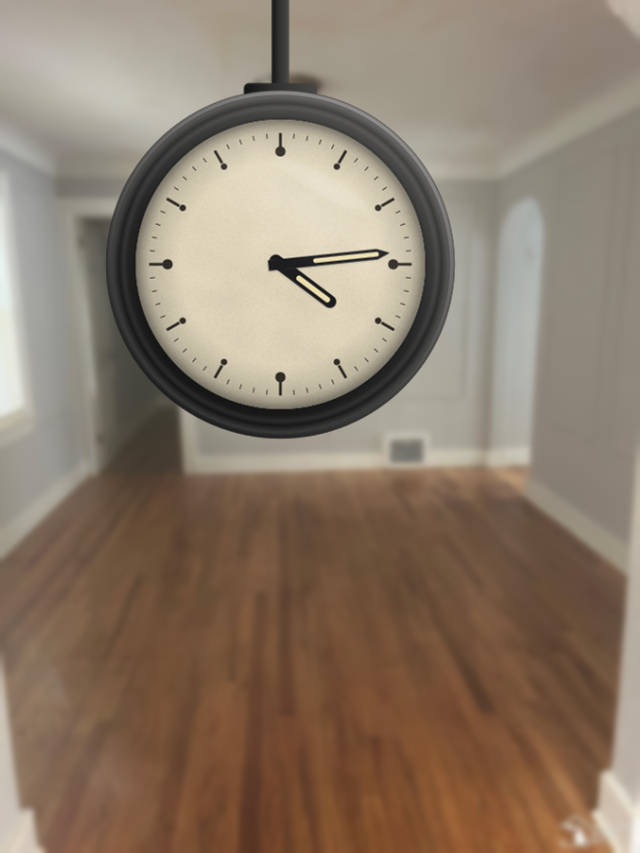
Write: 4,14
